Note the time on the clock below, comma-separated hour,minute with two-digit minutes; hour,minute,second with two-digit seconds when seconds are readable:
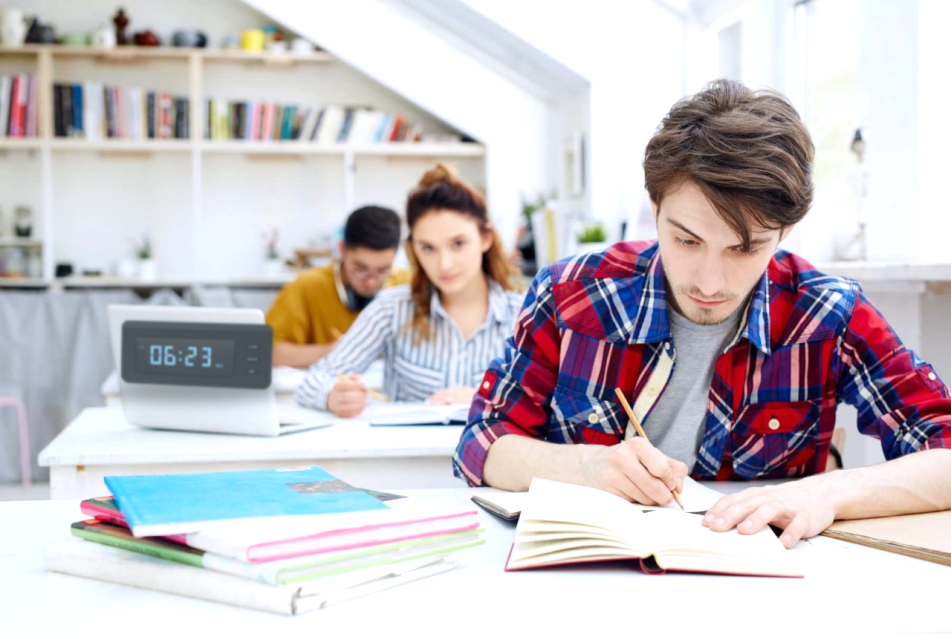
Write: 6,23
